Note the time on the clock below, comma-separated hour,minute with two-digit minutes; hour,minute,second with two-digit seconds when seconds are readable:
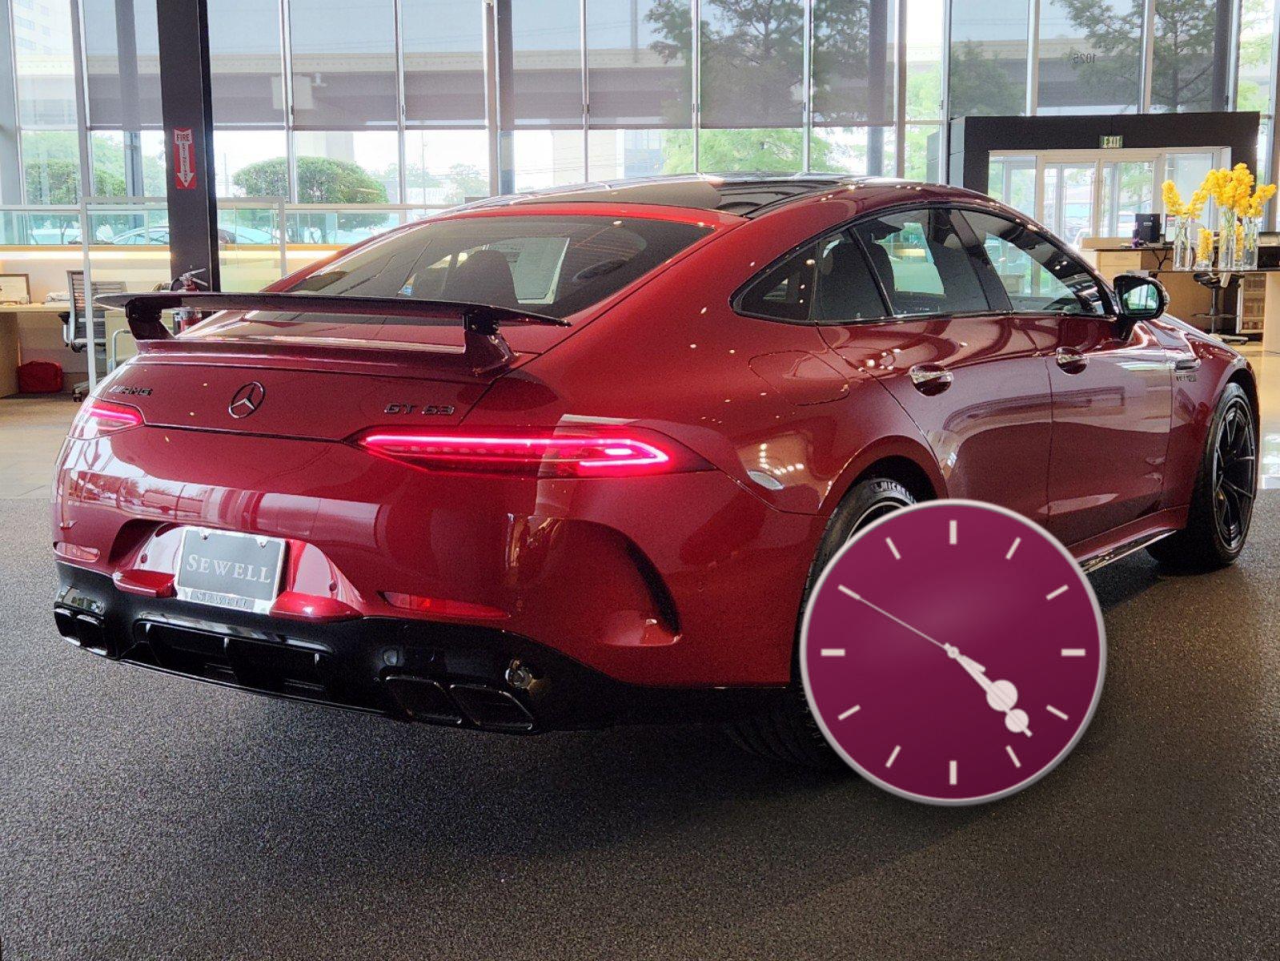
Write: 4,22,50
